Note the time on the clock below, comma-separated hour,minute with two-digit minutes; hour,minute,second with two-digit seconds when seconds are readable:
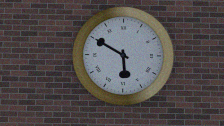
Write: 5,50
